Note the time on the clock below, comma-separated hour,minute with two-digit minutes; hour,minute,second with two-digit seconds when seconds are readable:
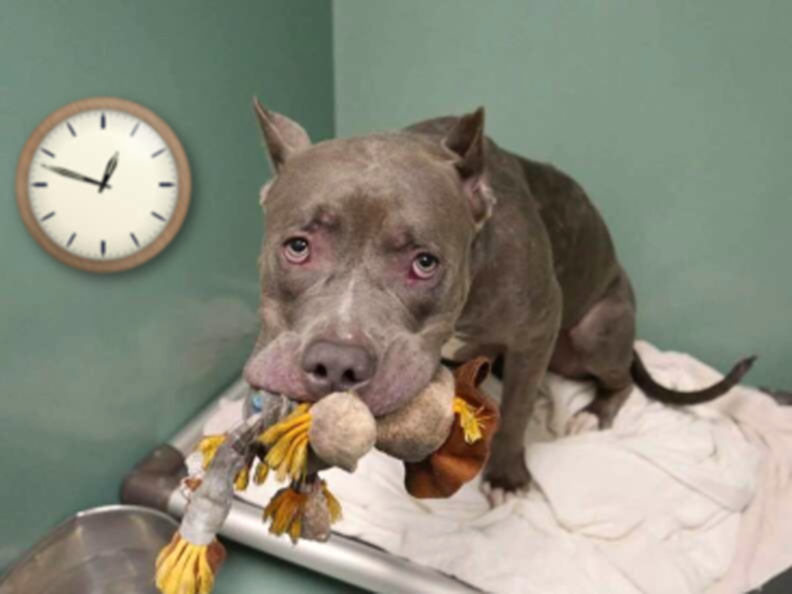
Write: 12,48
